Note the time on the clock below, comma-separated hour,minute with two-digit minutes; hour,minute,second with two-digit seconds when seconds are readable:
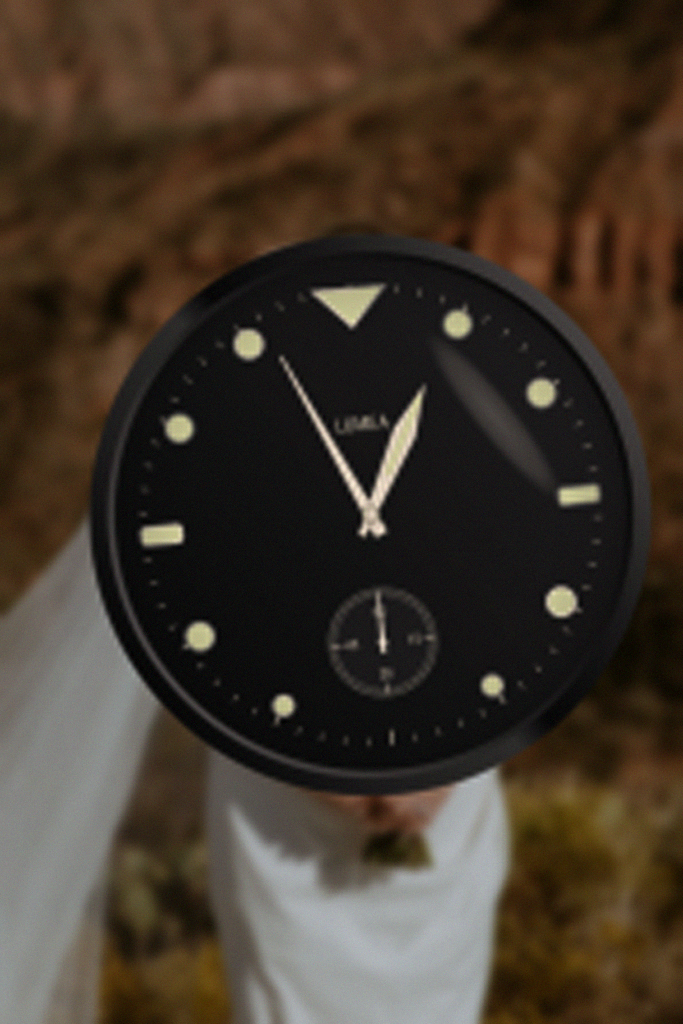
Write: 12,56
